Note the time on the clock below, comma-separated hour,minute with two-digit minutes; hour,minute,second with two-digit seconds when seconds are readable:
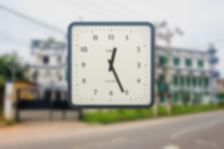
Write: 12,26
